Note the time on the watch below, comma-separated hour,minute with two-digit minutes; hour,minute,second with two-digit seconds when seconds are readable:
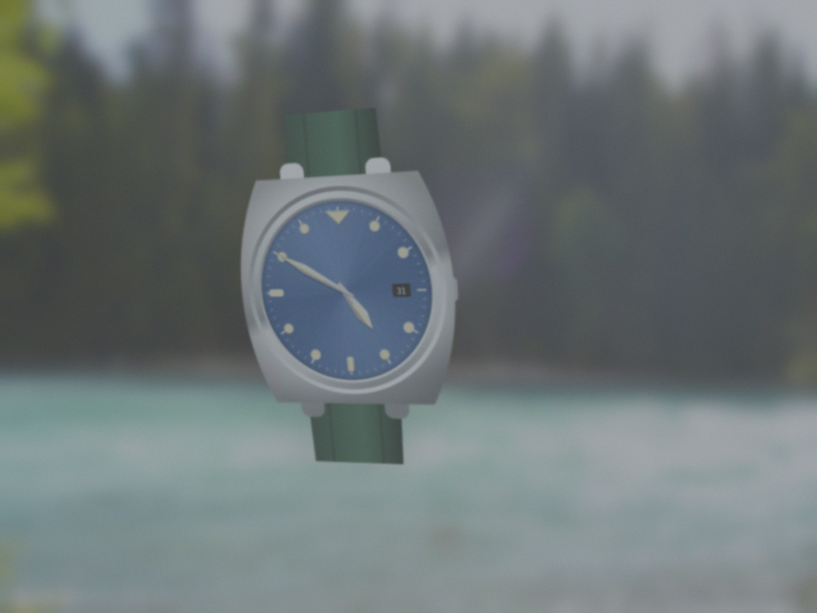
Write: 4,50
